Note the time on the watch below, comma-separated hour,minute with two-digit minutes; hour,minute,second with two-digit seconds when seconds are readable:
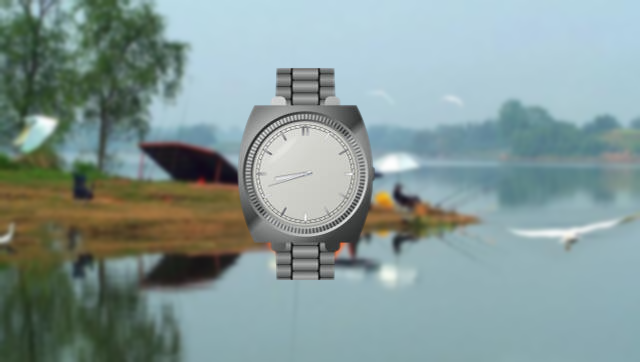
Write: 8,42
